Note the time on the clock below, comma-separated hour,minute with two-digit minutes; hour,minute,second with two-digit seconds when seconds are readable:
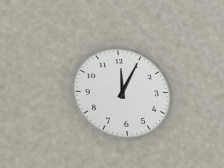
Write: 12,05
